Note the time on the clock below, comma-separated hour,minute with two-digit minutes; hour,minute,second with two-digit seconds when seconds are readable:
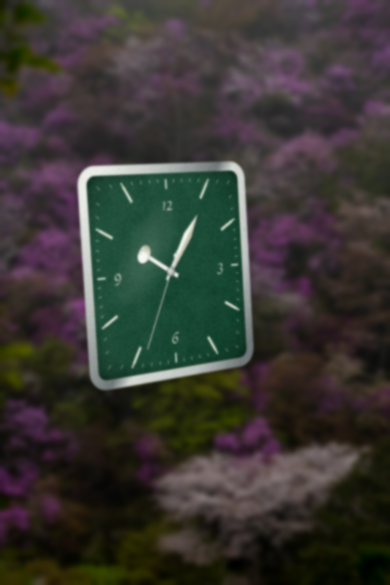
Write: 10,05,34
